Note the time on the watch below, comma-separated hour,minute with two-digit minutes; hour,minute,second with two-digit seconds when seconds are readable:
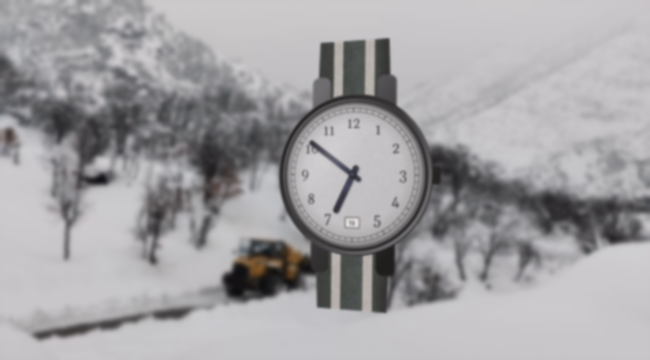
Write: 6,51
